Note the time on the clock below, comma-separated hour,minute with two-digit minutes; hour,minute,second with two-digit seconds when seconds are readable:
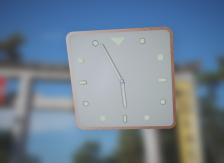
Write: 5,56
